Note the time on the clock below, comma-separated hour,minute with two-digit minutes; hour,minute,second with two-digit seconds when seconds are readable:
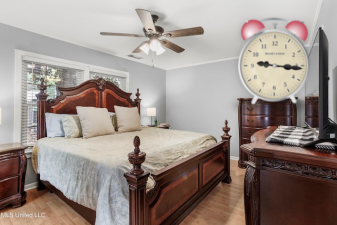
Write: 9,16
